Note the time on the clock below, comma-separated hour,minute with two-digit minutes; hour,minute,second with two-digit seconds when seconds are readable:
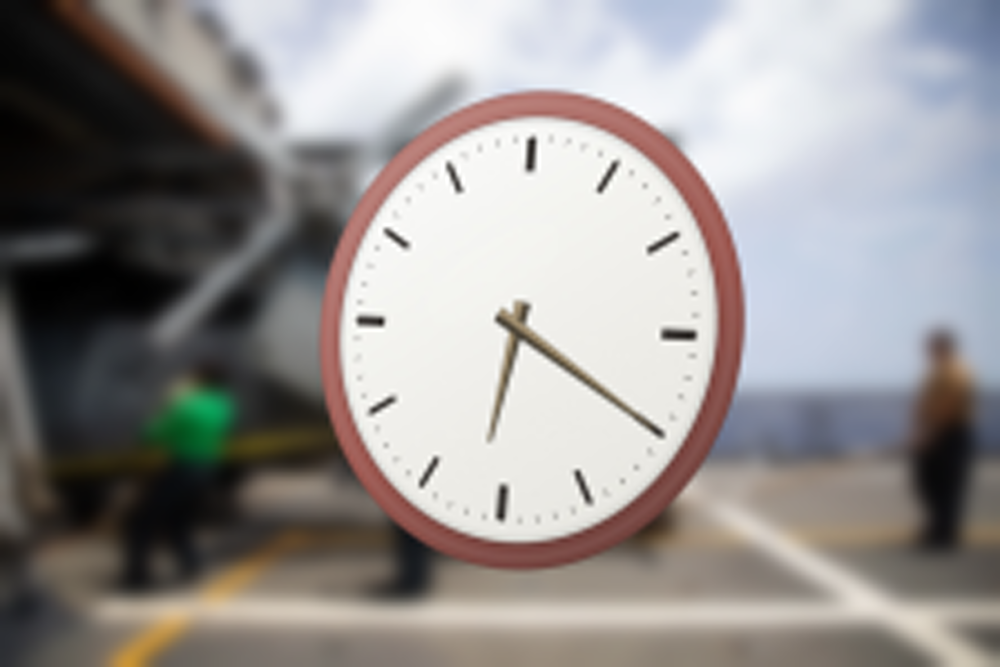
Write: 6,20
